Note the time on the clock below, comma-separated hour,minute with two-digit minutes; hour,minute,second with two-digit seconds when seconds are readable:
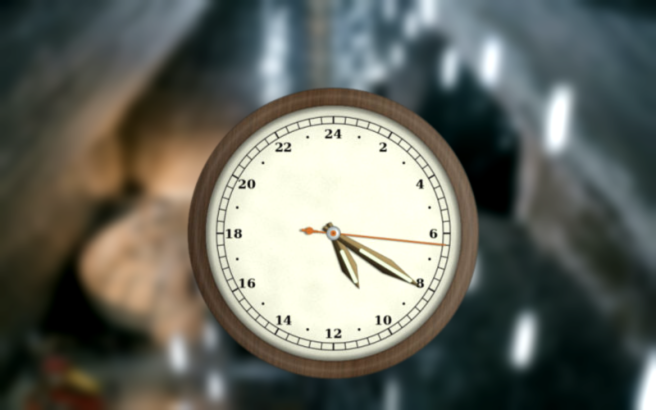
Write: 10,20,16
